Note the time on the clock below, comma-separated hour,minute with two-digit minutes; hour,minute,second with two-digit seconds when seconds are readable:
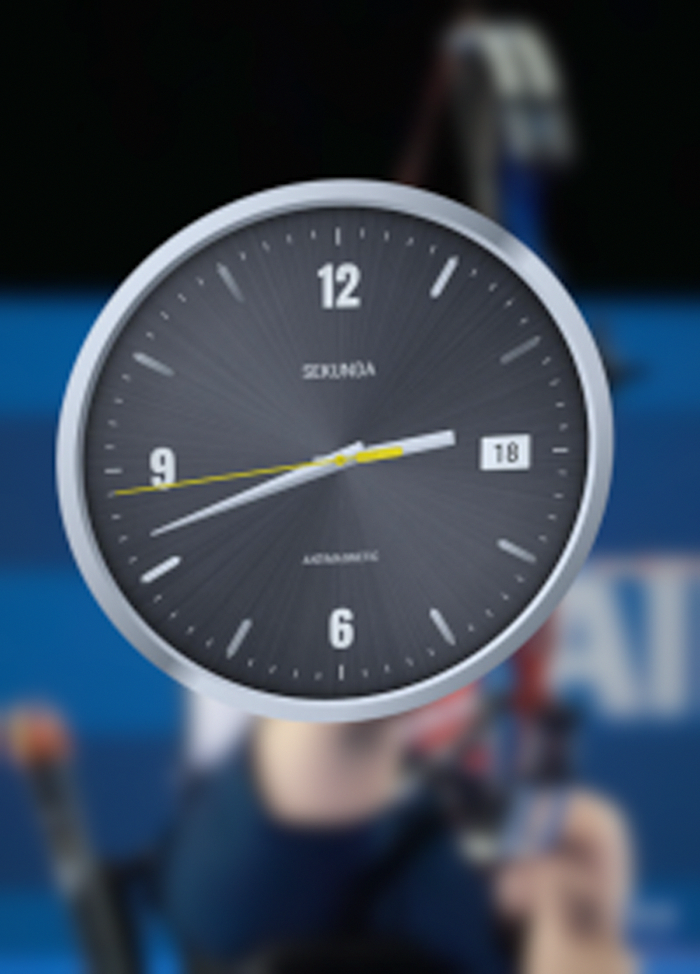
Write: 2,41,44
